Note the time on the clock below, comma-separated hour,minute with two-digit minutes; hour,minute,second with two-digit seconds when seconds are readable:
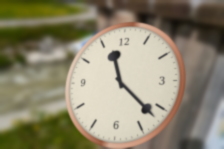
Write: 11,22
